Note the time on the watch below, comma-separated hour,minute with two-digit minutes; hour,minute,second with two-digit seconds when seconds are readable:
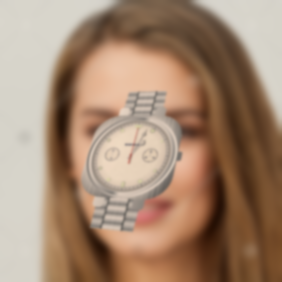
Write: 1,03
